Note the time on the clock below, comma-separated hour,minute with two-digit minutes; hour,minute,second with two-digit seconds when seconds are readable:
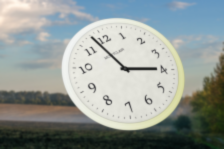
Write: 3,58
